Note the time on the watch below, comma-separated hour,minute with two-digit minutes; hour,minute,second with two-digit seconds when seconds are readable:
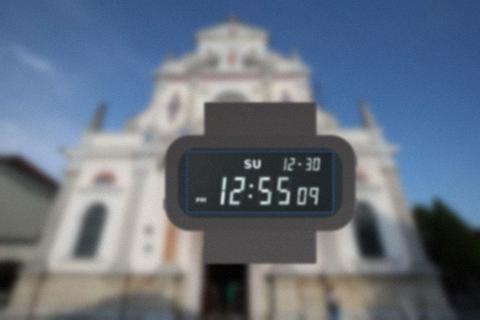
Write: 12,55,09
